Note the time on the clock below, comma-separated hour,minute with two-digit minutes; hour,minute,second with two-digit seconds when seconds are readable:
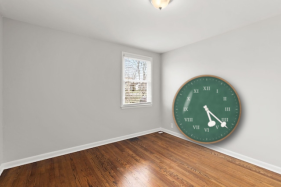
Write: 5,22
